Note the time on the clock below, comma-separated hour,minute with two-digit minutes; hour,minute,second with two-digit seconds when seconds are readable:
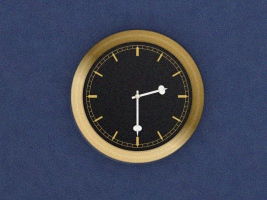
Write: 2,30
